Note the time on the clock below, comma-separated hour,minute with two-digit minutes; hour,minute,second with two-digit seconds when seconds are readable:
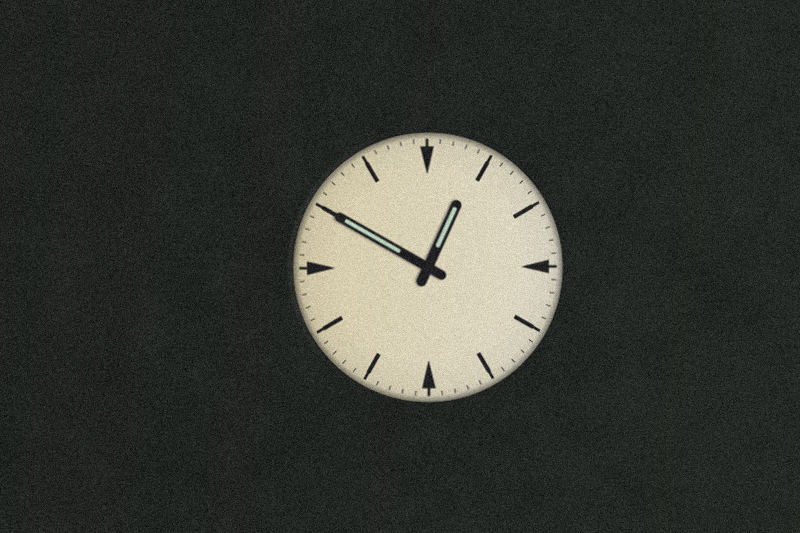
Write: 12,50
